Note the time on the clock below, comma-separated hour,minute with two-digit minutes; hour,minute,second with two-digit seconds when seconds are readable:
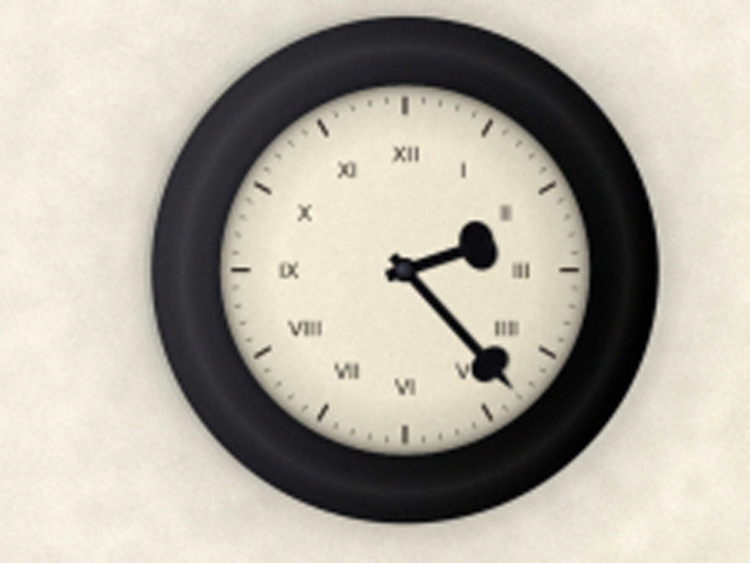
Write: 2,23
